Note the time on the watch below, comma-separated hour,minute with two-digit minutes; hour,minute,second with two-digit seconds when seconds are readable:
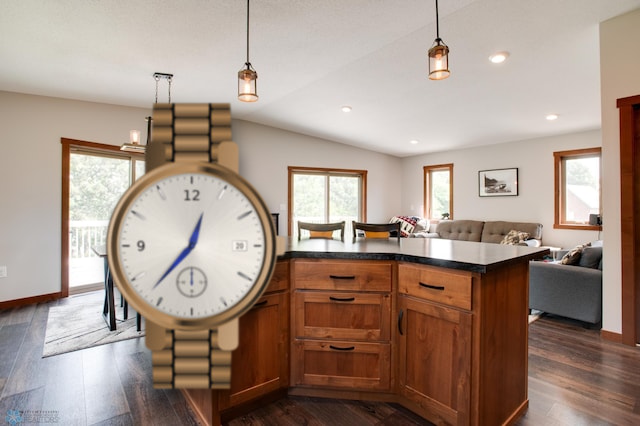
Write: 12,37
